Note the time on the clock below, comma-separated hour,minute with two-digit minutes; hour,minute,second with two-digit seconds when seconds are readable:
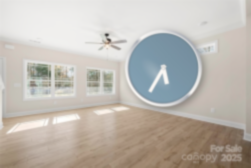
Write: 5,35
